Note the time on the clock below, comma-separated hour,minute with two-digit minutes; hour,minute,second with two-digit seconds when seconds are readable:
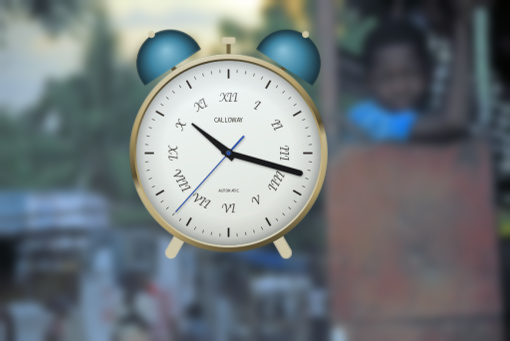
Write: 10,17,37
